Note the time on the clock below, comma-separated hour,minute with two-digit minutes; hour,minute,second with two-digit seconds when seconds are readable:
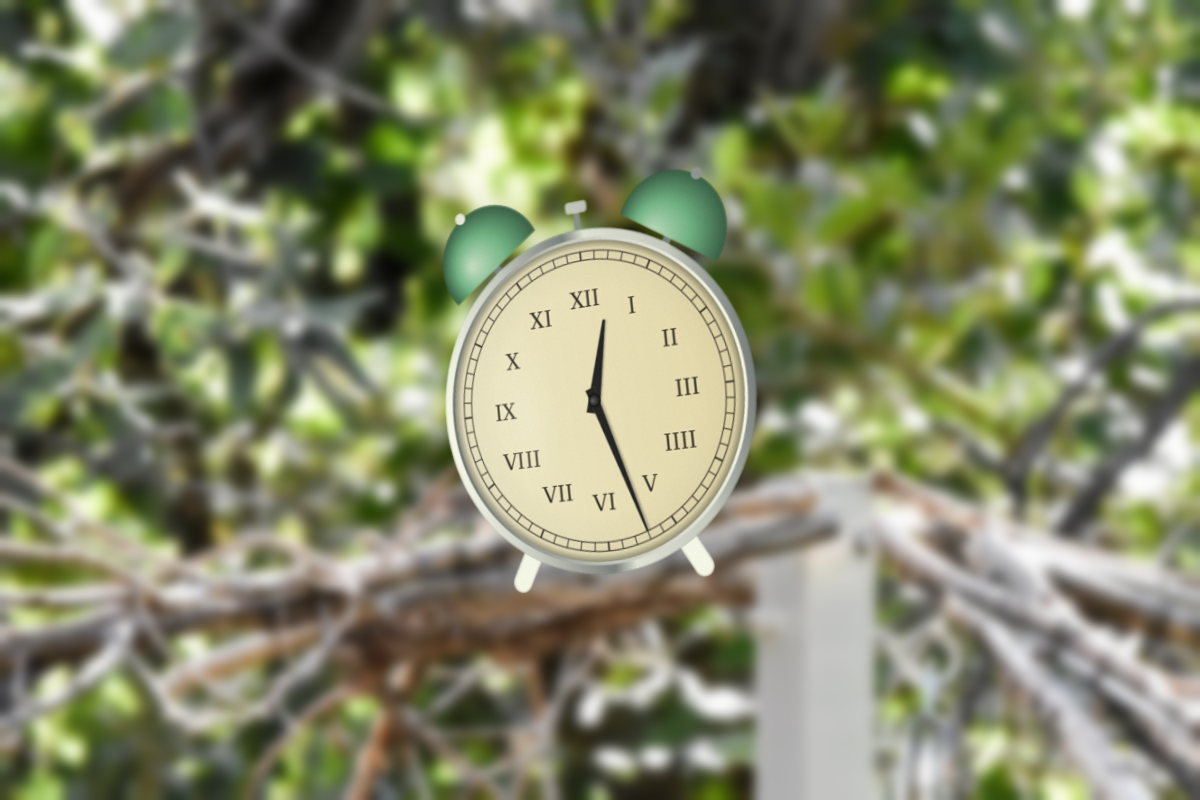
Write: 12,27
